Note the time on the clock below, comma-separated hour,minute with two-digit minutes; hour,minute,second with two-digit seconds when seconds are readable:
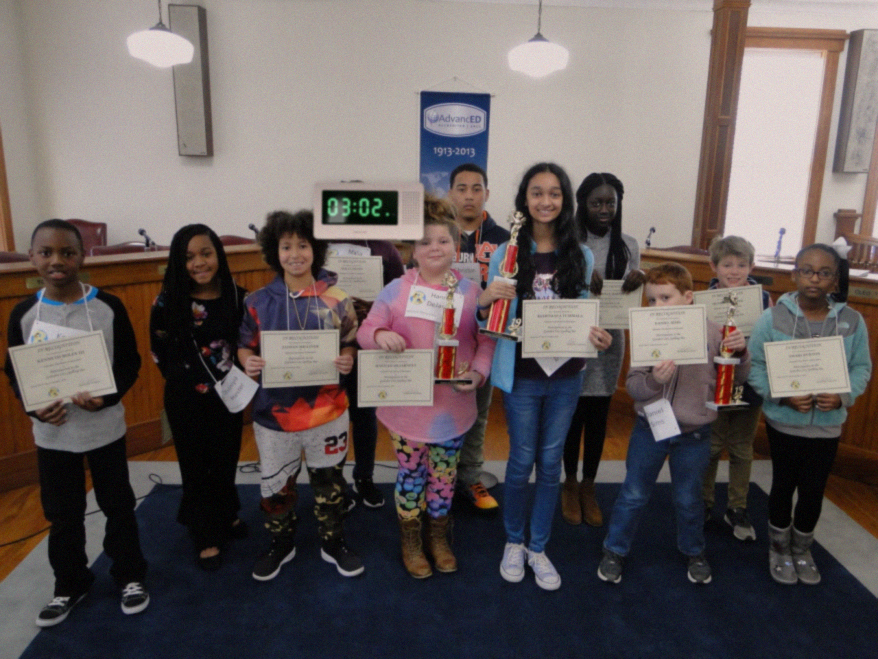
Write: 3,02
